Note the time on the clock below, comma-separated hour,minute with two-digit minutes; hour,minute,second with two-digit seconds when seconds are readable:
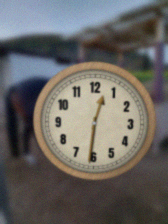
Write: 12,31
